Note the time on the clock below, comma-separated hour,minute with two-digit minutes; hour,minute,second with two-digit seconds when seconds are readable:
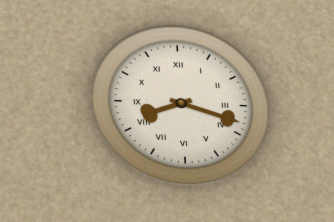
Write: 8,18
